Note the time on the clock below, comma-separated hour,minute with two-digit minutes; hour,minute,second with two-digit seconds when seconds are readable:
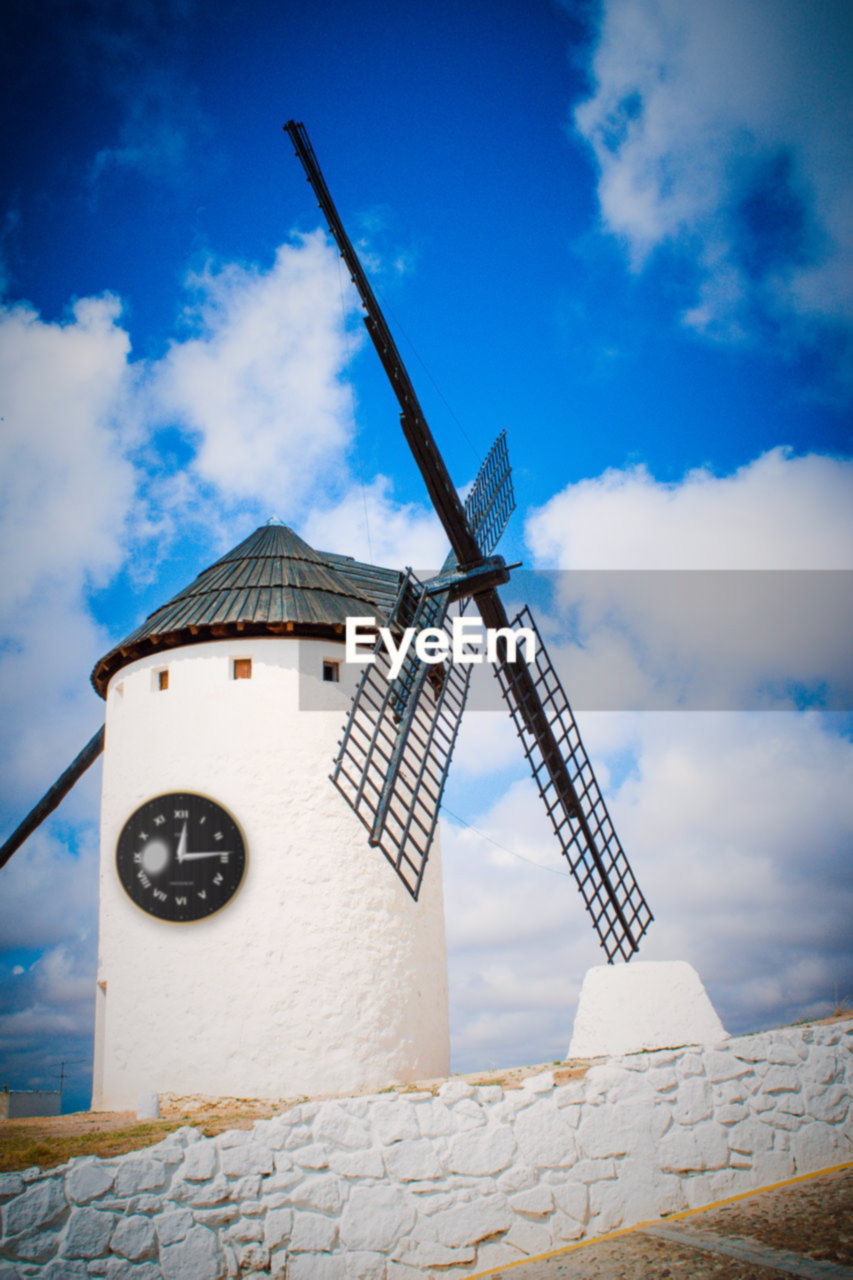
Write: 12,14
